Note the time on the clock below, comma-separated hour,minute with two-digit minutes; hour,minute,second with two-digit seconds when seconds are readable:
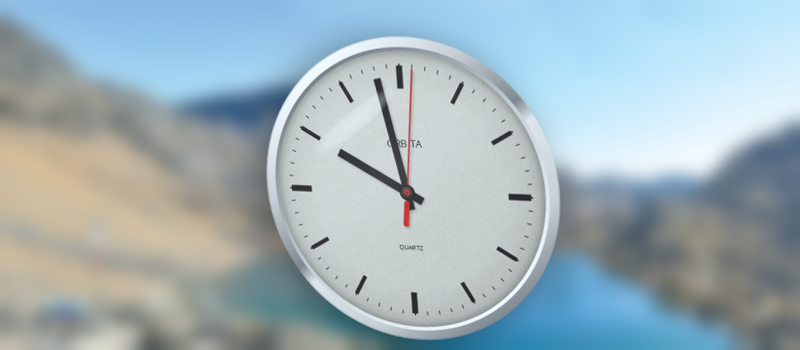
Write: 9,58,01
